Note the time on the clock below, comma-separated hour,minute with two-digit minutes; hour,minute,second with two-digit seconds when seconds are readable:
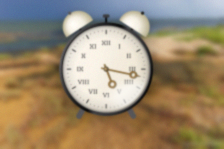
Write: 5,17
